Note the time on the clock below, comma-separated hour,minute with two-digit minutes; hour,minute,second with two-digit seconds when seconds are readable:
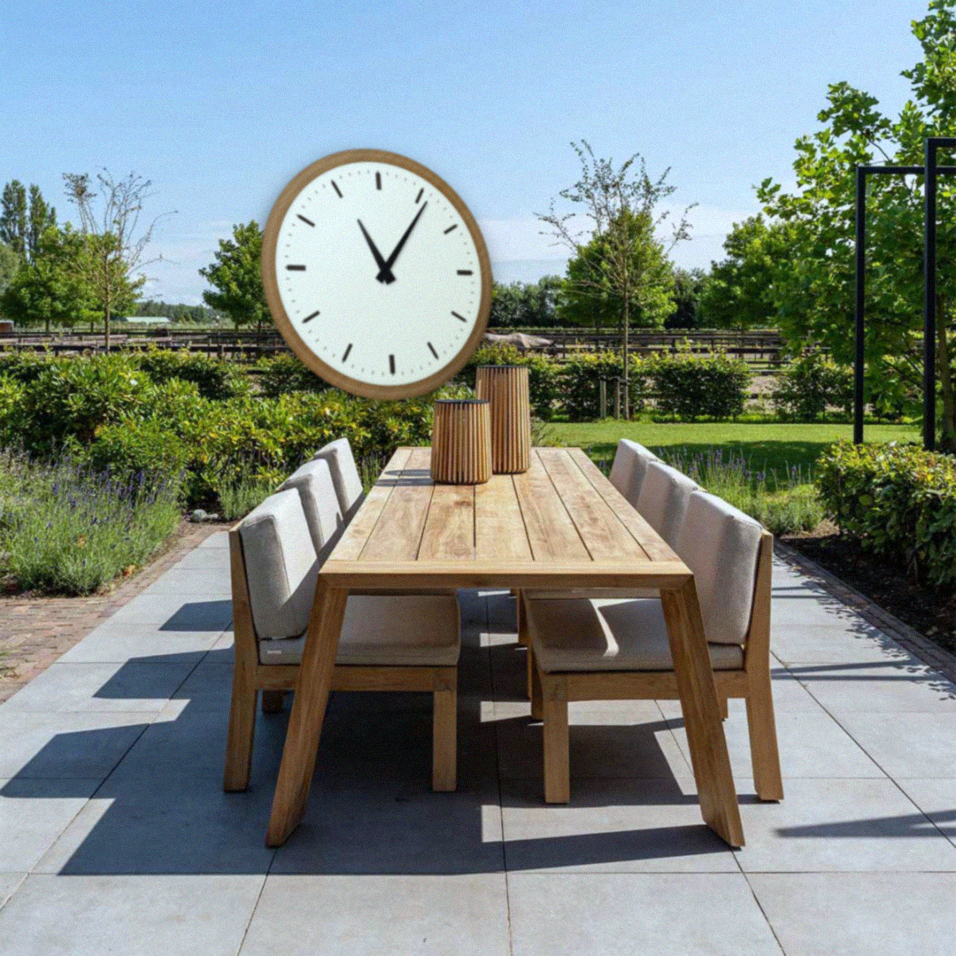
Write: 11,06
